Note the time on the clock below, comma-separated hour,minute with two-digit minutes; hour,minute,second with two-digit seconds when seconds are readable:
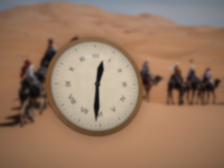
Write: 12,31
